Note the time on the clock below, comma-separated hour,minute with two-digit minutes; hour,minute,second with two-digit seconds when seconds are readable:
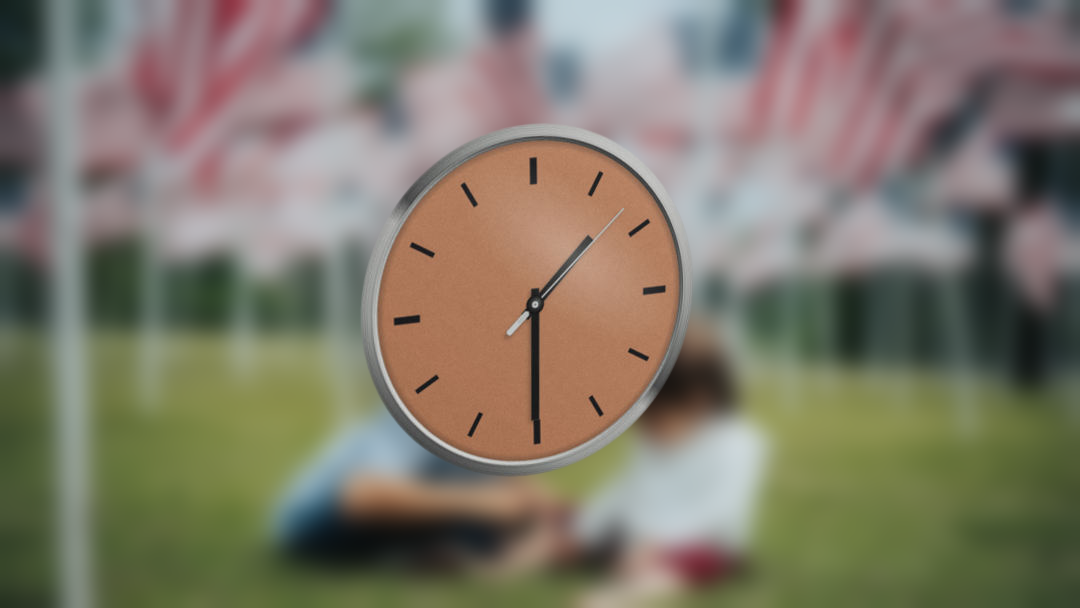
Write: 1,30,08
